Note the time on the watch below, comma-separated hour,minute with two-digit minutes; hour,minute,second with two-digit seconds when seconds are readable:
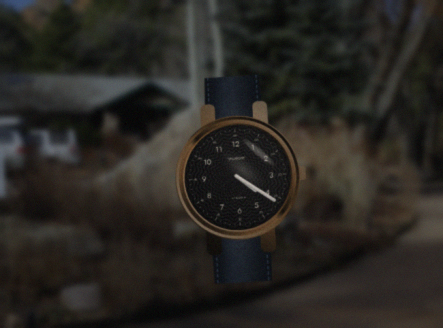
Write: 4,21
